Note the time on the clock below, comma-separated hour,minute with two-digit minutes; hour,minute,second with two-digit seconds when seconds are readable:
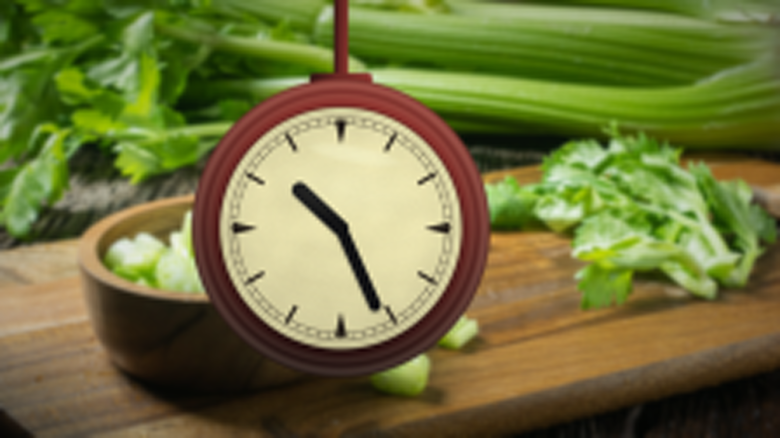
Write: 10,26
